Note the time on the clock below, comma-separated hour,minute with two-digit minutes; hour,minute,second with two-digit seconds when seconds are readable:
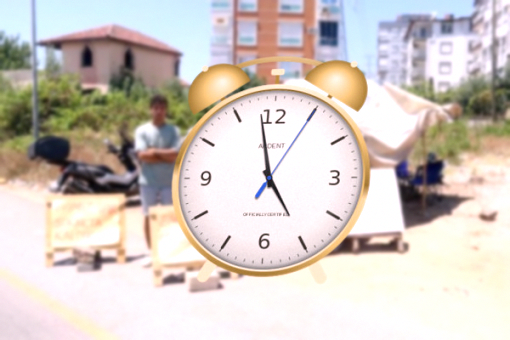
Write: 4,58,05
